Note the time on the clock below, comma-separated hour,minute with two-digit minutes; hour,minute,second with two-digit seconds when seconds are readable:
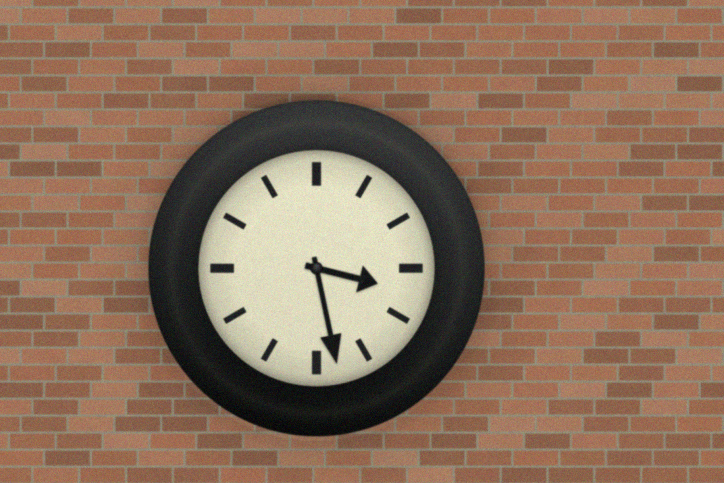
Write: 3,28
